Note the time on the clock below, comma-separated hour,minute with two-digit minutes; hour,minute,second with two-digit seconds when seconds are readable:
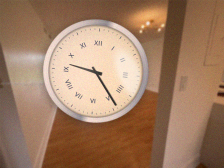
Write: 9,24
